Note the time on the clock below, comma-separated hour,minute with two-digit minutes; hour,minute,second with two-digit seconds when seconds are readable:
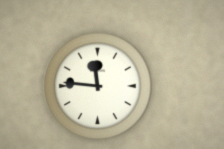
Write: 11,46
